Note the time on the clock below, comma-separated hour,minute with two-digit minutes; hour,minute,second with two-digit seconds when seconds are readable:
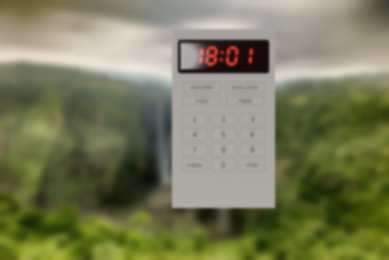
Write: 18,01
